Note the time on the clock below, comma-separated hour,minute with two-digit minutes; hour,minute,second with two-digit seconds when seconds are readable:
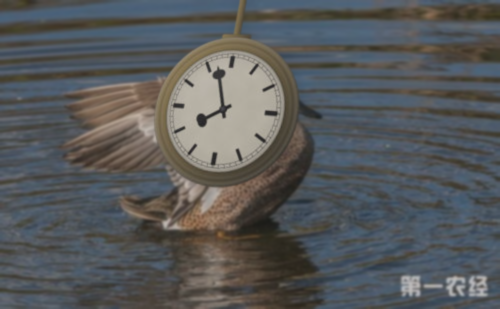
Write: 7,57
